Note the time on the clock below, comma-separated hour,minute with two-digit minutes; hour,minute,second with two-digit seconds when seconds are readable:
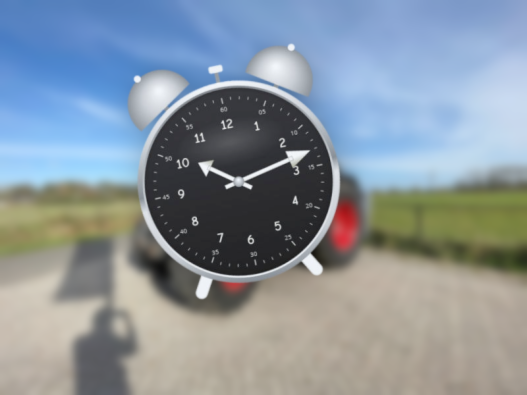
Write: 10,13
